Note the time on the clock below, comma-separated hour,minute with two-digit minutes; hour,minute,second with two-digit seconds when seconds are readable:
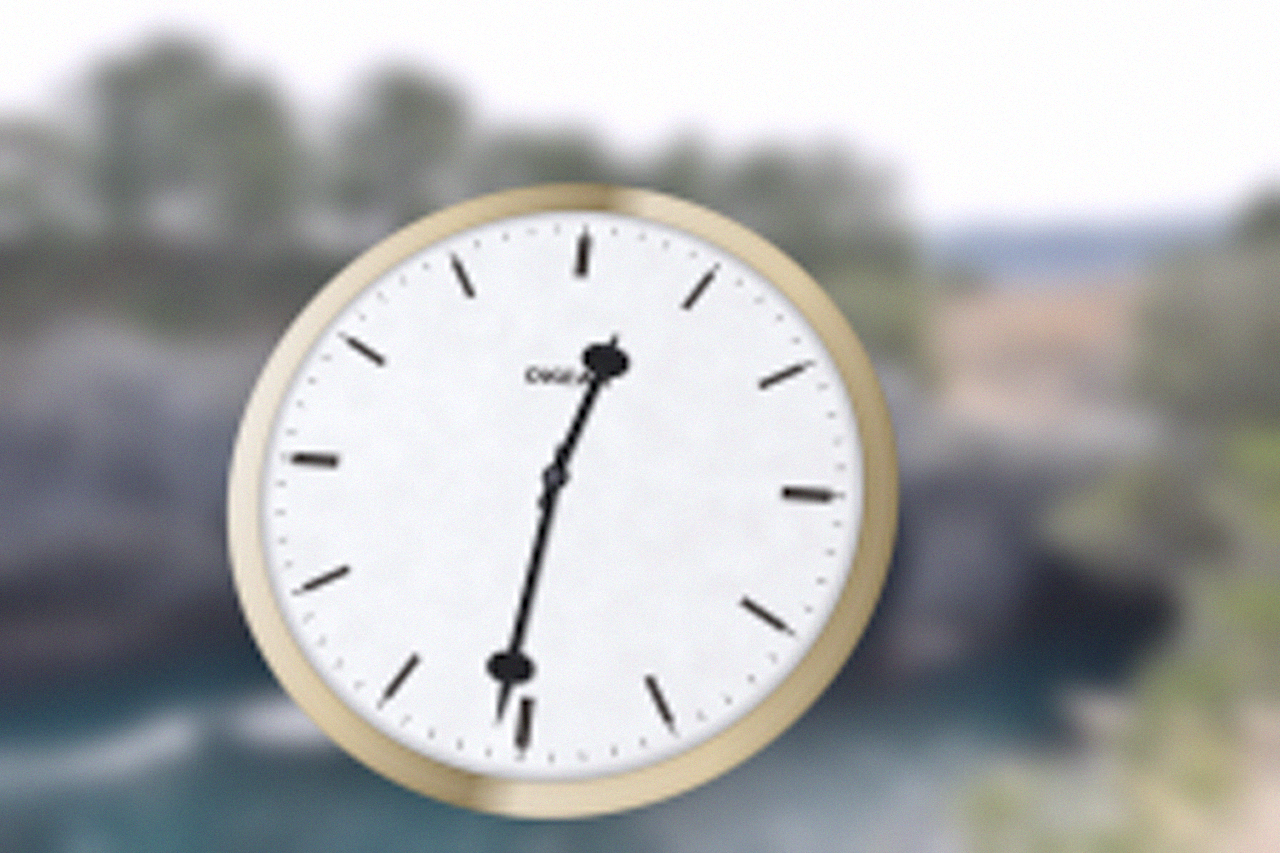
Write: 12,31
